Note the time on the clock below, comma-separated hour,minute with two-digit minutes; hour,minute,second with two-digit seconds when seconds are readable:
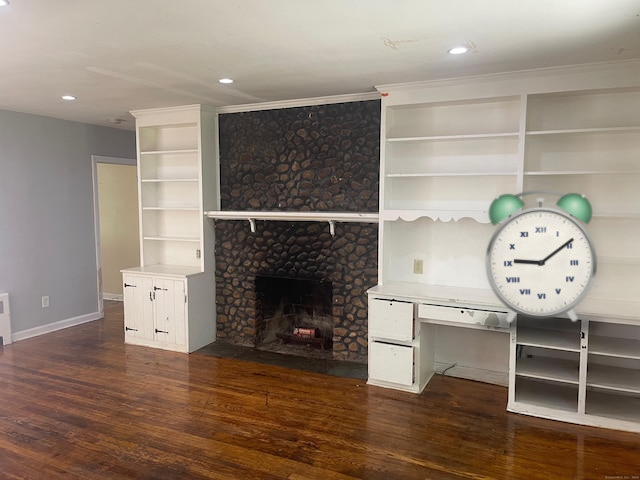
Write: 9,09
